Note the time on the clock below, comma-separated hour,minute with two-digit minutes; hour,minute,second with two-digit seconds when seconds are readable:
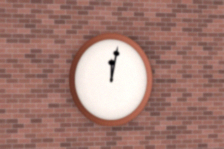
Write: 12,02
